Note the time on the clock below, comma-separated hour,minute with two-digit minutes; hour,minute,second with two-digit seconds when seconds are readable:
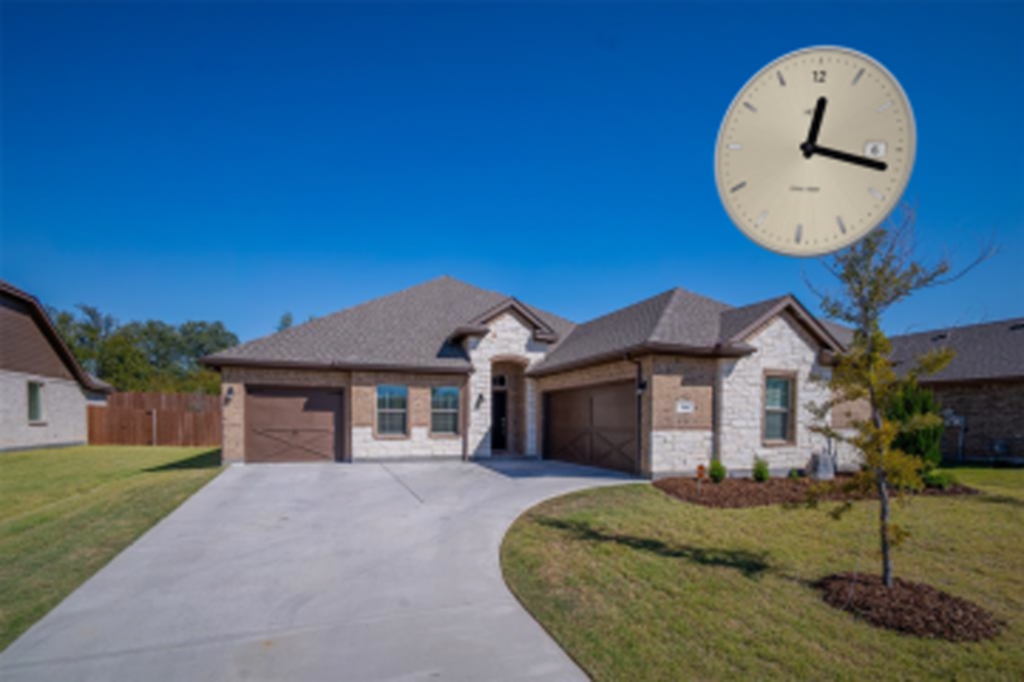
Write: 12,17
